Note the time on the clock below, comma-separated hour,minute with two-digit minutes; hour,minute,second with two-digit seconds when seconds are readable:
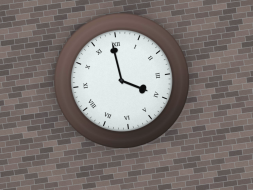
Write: 3,59
